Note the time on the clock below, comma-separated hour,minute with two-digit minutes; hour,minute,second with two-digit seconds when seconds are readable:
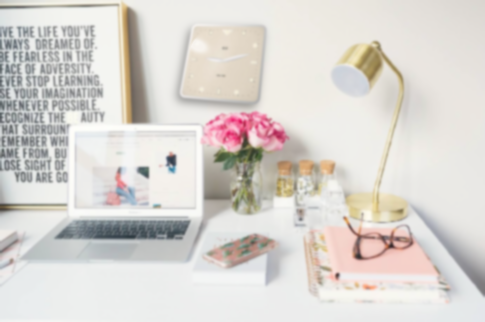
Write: 9,12
